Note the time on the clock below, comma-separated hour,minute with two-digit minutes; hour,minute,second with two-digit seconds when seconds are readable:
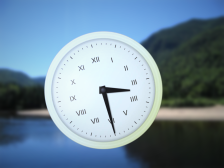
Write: 3,30
